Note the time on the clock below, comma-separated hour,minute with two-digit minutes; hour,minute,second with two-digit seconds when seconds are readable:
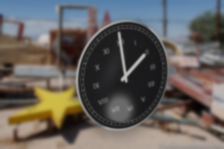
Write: 2,00
